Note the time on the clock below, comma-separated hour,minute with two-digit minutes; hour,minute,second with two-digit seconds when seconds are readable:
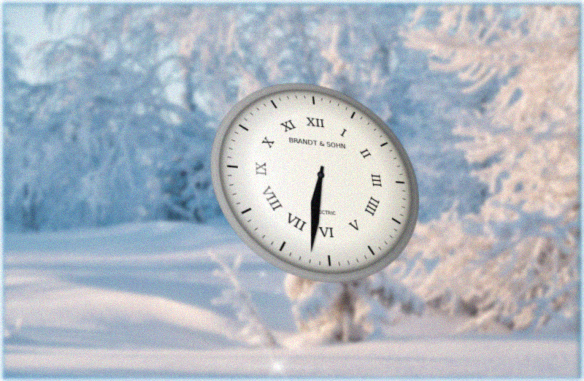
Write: 6,32
